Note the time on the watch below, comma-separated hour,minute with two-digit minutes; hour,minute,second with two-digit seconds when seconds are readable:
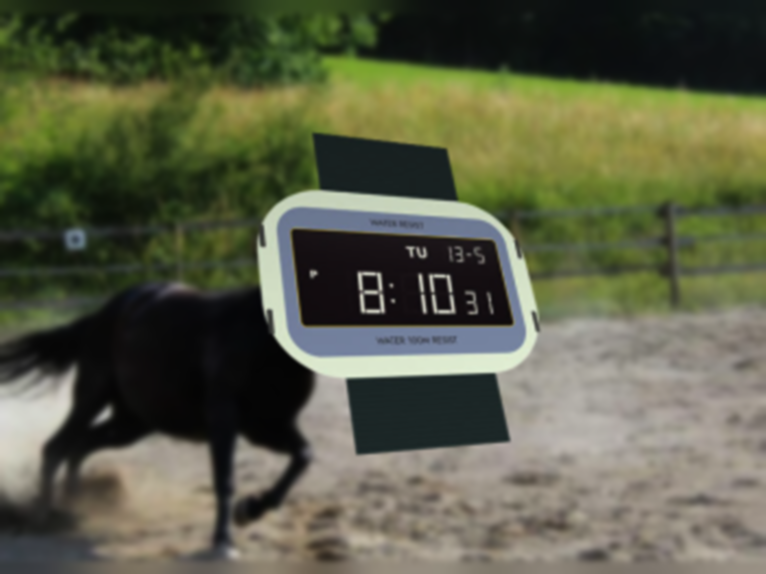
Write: 8,10,31
